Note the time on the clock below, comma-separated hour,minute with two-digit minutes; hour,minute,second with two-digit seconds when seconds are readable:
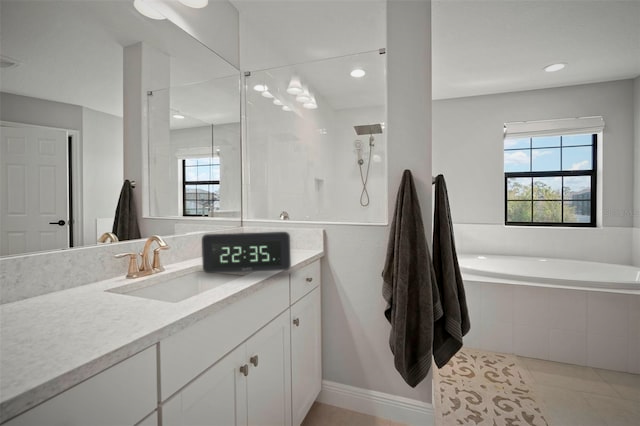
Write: 22,35
